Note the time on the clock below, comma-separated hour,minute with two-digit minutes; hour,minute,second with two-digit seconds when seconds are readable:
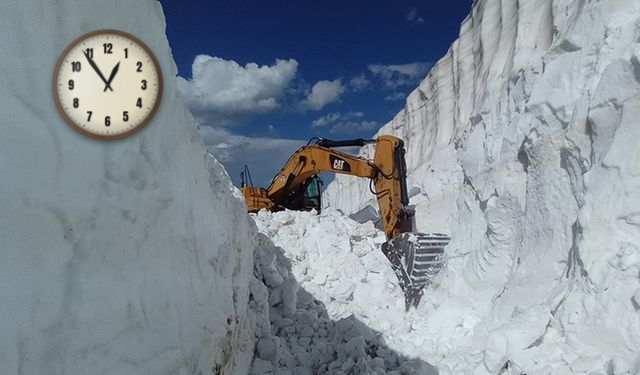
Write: 12,54
